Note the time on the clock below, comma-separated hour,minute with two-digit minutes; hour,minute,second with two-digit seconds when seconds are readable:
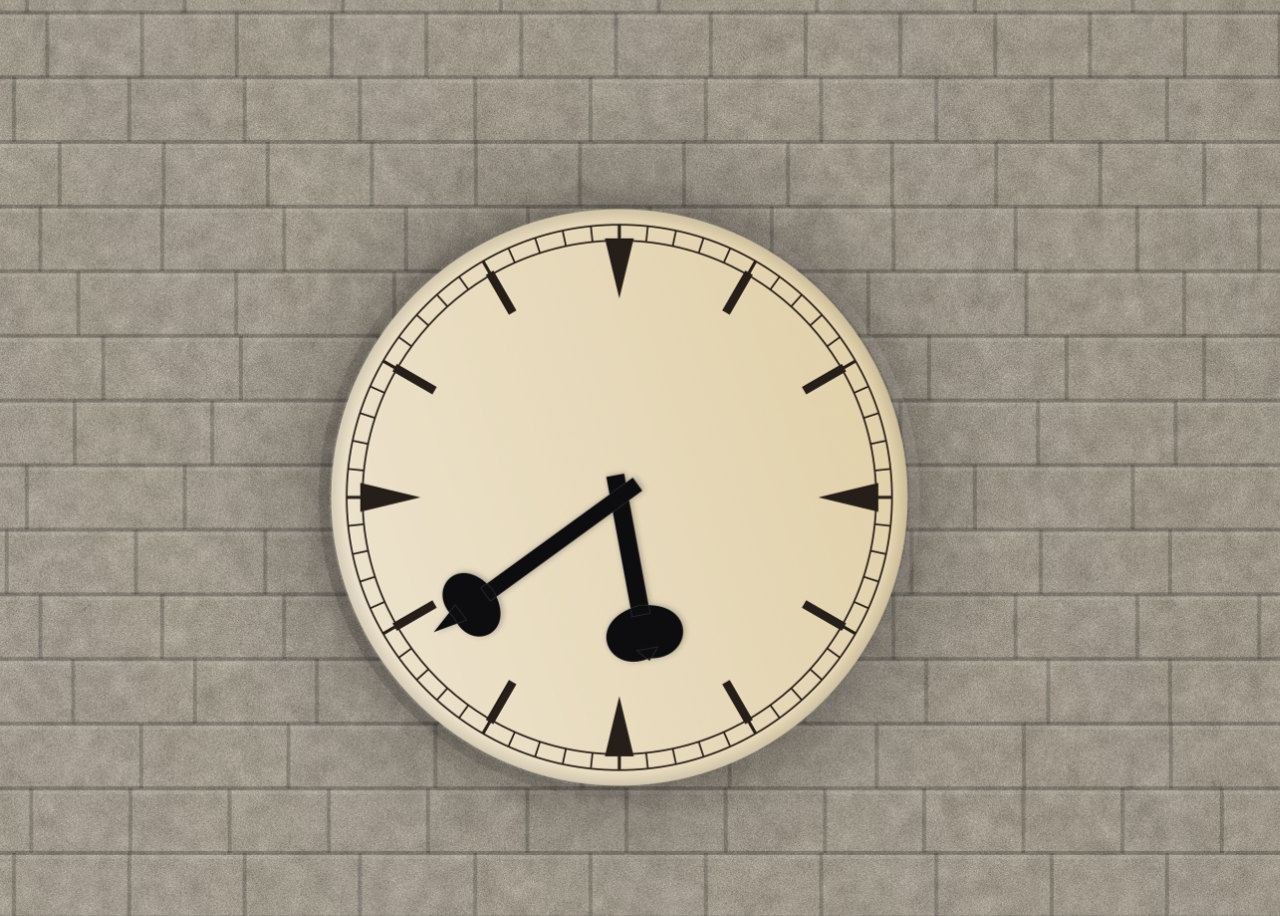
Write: 5,39
